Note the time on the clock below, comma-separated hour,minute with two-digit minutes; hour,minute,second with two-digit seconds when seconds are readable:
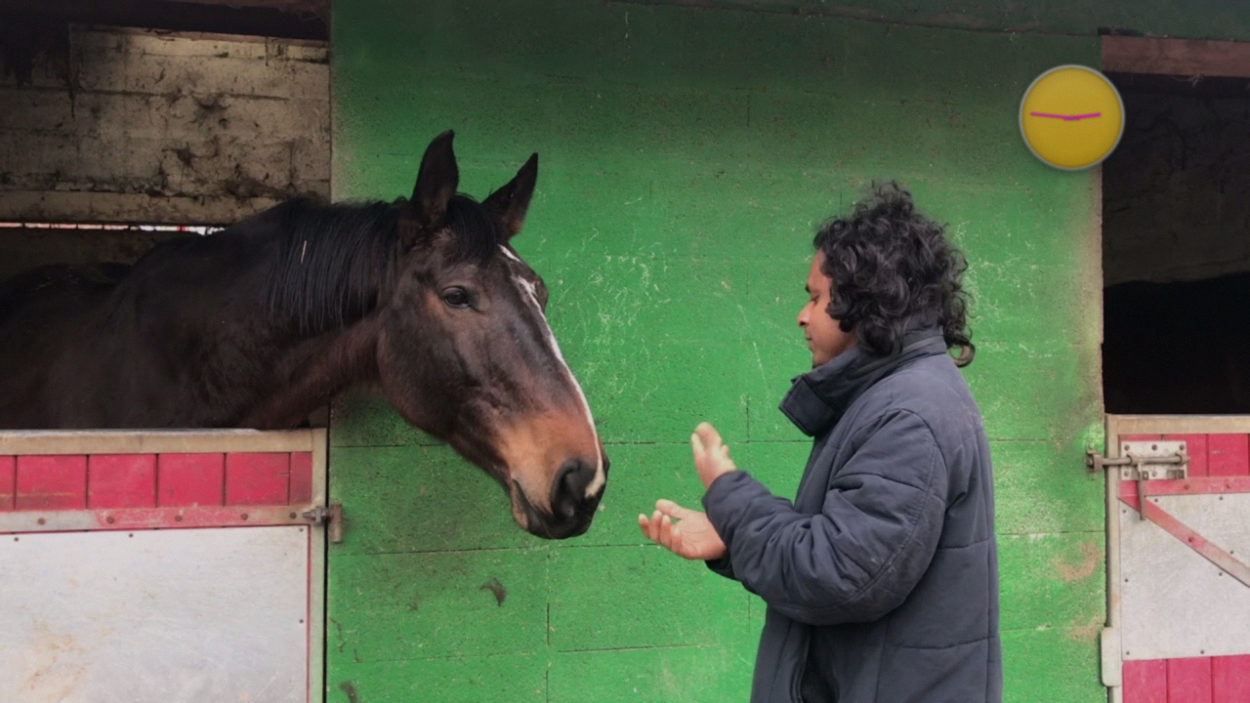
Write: 2,46
